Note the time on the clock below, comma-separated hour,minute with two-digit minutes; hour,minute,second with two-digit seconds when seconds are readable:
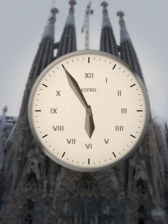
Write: 5,55
